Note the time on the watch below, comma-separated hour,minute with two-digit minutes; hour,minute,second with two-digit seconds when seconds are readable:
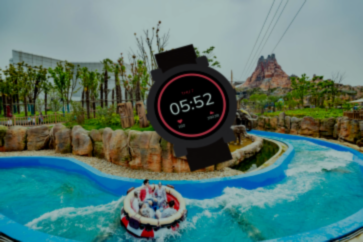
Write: 5,52
